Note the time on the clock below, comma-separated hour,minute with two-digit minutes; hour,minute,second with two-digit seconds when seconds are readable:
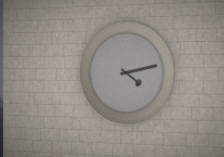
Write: 4,13
